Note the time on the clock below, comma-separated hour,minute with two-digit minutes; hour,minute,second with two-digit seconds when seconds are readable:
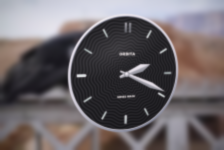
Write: 2,19
